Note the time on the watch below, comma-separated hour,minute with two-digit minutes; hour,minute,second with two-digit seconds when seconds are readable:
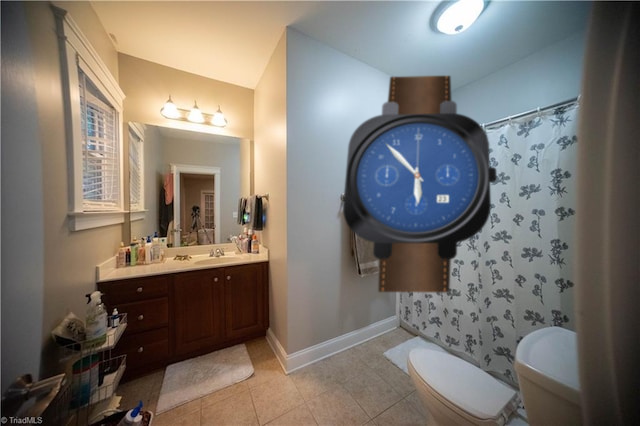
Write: 5,53
